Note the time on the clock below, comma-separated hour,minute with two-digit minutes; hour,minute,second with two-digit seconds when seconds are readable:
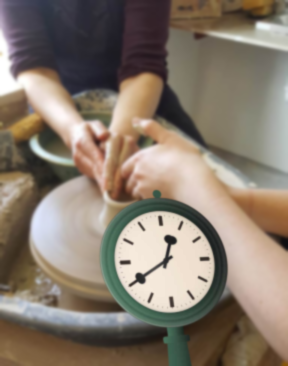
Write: 12,40
